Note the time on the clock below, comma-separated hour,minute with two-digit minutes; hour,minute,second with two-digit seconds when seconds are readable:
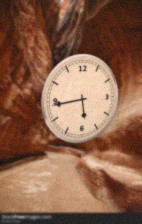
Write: 5,44
